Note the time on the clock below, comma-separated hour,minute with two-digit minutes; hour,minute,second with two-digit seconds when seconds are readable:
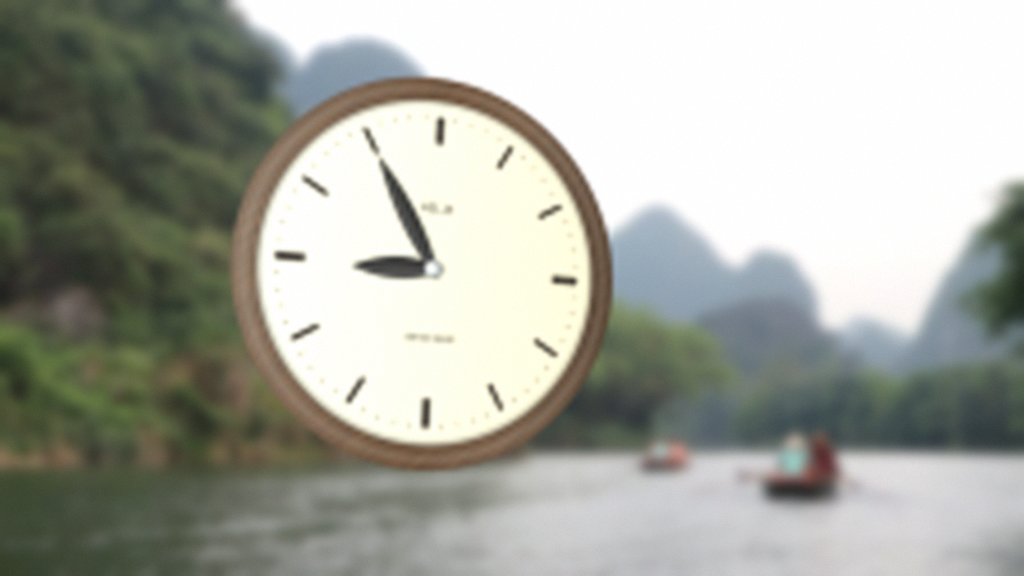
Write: 8,55
